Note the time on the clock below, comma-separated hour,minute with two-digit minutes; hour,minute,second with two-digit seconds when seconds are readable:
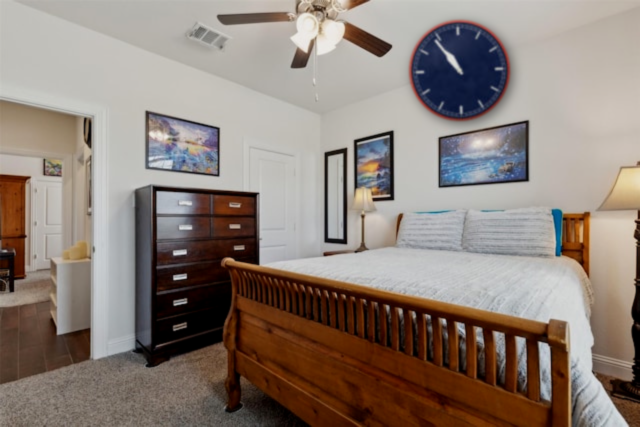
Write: 10,54
